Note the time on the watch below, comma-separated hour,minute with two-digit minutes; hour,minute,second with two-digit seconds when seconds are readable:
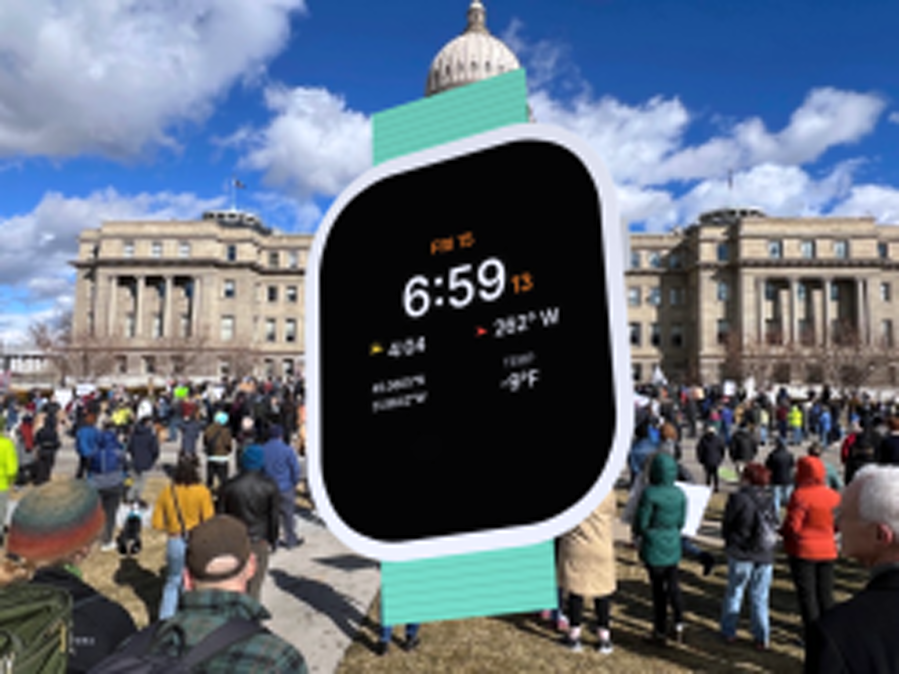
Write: 6,59
